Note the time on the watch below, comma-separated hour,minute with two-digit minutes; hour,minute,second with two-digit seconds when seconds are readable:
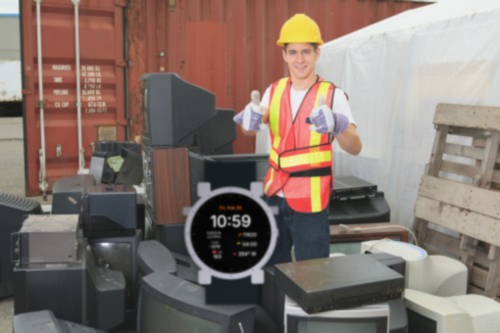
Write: 10,59
